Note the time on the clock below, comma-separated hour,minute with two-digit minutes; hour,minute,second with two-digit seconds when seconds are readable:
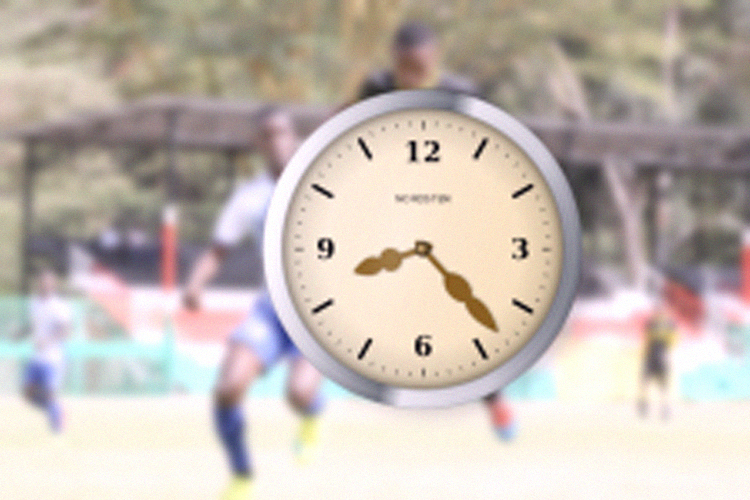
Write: 8,23
